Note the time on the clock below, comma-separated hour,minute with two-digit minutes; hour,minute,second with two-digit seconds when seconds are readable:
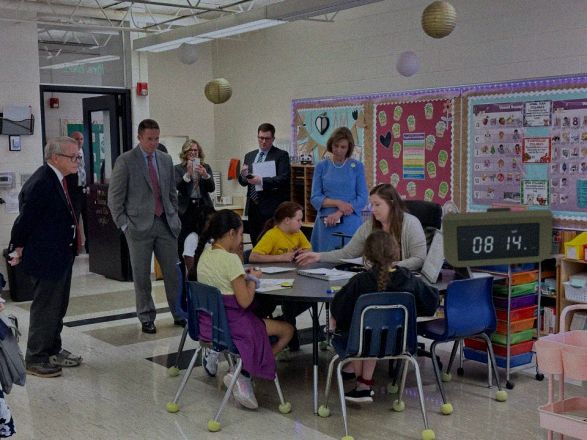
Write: 8,14
